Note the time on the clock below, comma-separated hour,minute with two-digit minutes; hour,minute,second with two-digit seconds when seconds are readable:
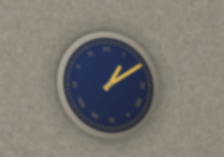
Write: 1,10
